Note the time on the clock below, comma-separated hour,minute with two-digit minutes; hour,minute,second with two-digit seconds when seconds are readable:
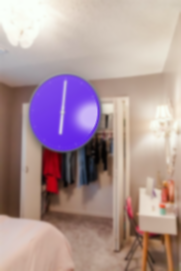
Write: 6,00
